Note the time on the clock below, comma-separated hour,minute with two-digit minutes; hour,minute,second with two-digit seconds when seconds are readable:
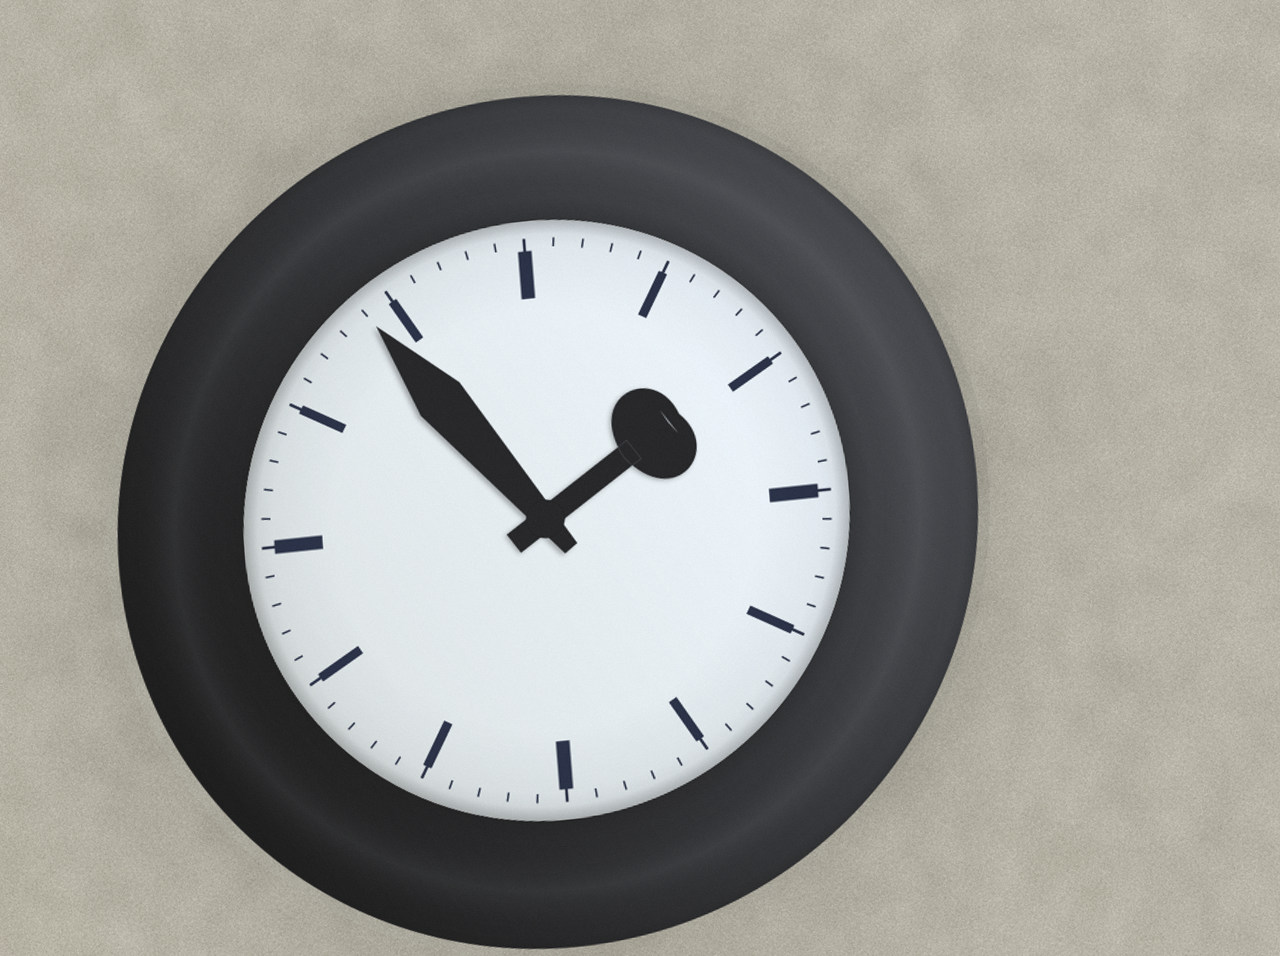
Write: 1,54
